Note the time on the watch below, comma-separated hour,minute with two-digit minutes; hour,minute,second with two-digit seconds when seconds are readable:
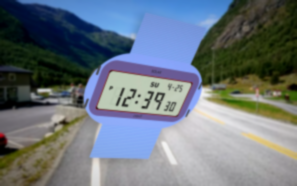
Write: 12,39
